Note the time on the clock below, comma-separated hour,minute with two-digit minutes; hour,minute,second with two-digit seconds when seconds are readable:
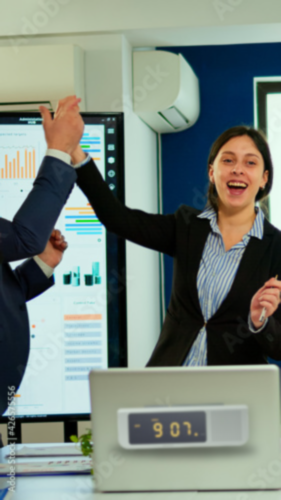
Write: 9,07
